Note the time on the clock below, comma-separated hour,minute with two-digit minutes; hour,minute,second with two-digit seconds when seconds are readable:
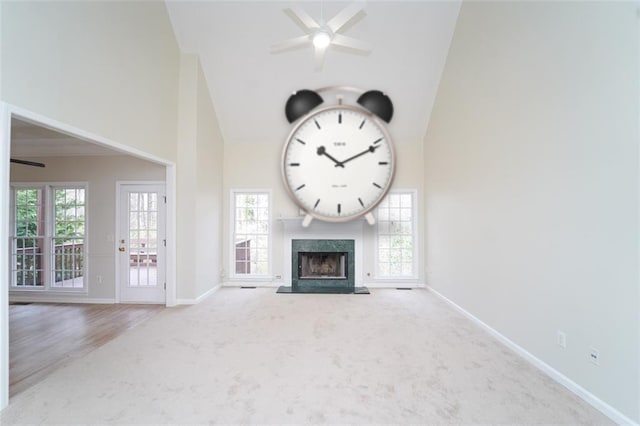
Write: 10,11
